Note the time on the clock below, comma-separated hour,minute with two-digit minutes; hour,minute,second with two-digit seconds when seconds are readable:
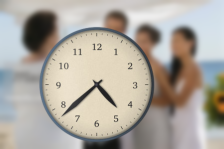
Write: 4,38
